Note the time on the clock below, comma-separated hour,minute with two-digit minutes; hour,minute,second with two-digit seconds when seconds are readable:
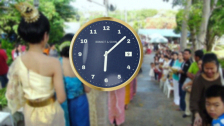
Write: 6,08
